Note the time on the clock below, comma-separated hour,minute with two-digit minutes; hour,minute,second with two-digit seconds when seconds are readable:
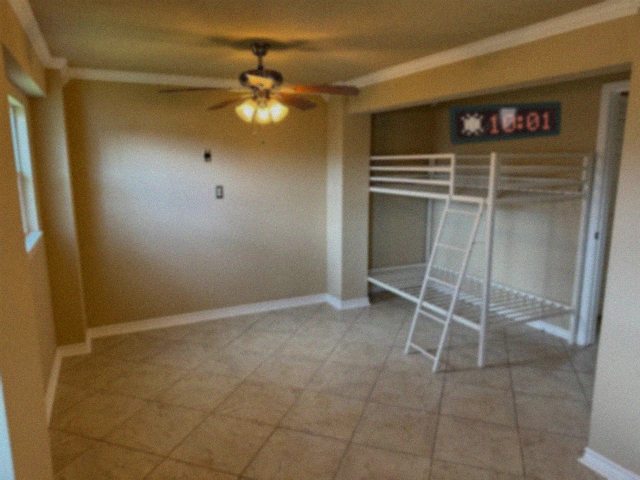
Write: 10,01
